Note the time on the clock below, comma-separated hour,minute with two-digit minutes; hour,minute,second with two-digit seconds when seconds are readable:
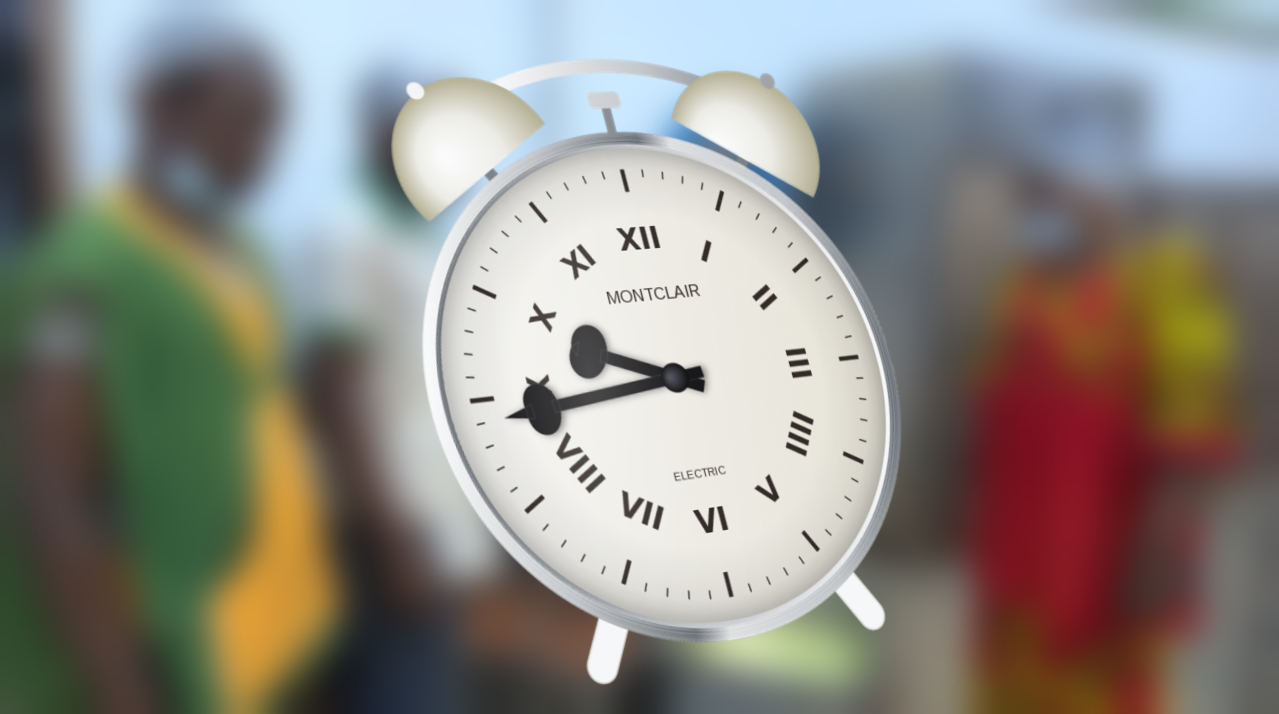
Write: 9,44
